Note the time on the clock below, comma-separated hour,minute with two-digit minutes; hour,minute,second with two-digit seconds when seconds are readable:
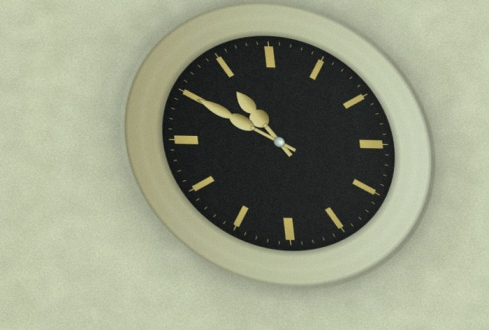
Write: 10,50
